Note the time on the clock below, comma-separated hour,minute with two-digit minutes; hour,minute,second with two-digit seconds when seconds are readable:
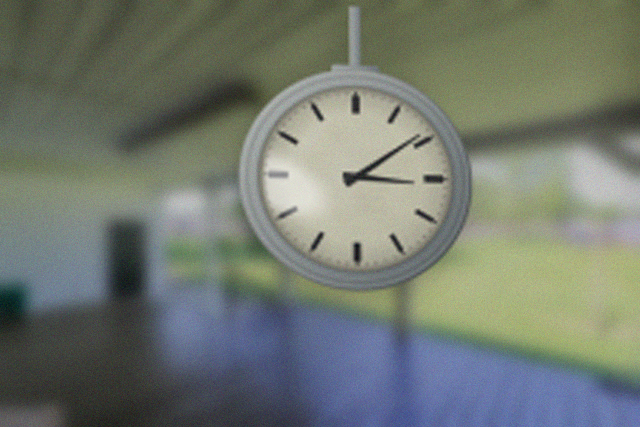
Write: 3,09
